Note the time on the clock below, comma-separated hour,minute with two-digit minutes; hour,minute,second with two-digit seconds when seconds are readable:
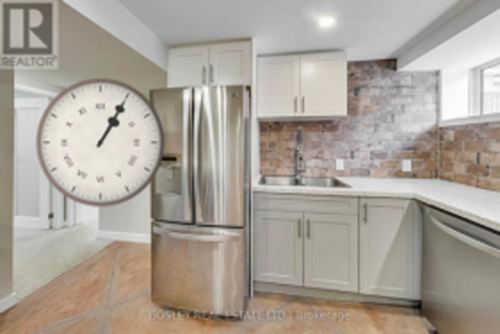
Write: 1,05
